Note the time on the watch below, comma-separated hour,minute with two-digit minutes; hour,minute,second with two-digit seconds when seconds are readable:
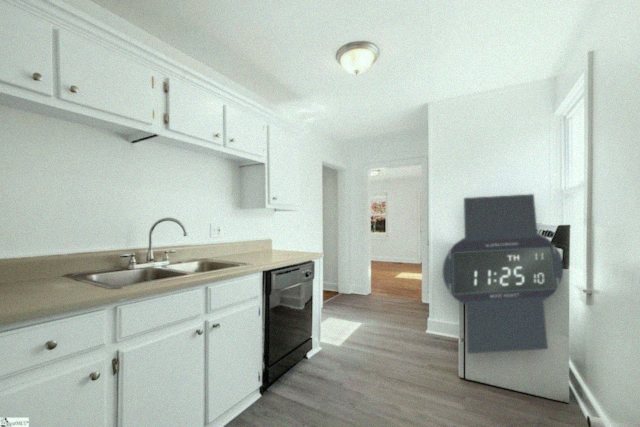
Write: 11,25,10
